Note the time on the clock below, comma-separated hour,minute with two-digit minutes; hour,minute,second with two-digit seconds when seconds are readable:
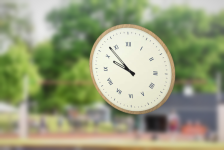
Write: 9,53
